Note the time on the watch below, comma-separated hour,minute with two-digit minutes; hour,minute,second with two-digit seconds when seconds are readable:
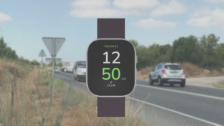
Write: 12,50
